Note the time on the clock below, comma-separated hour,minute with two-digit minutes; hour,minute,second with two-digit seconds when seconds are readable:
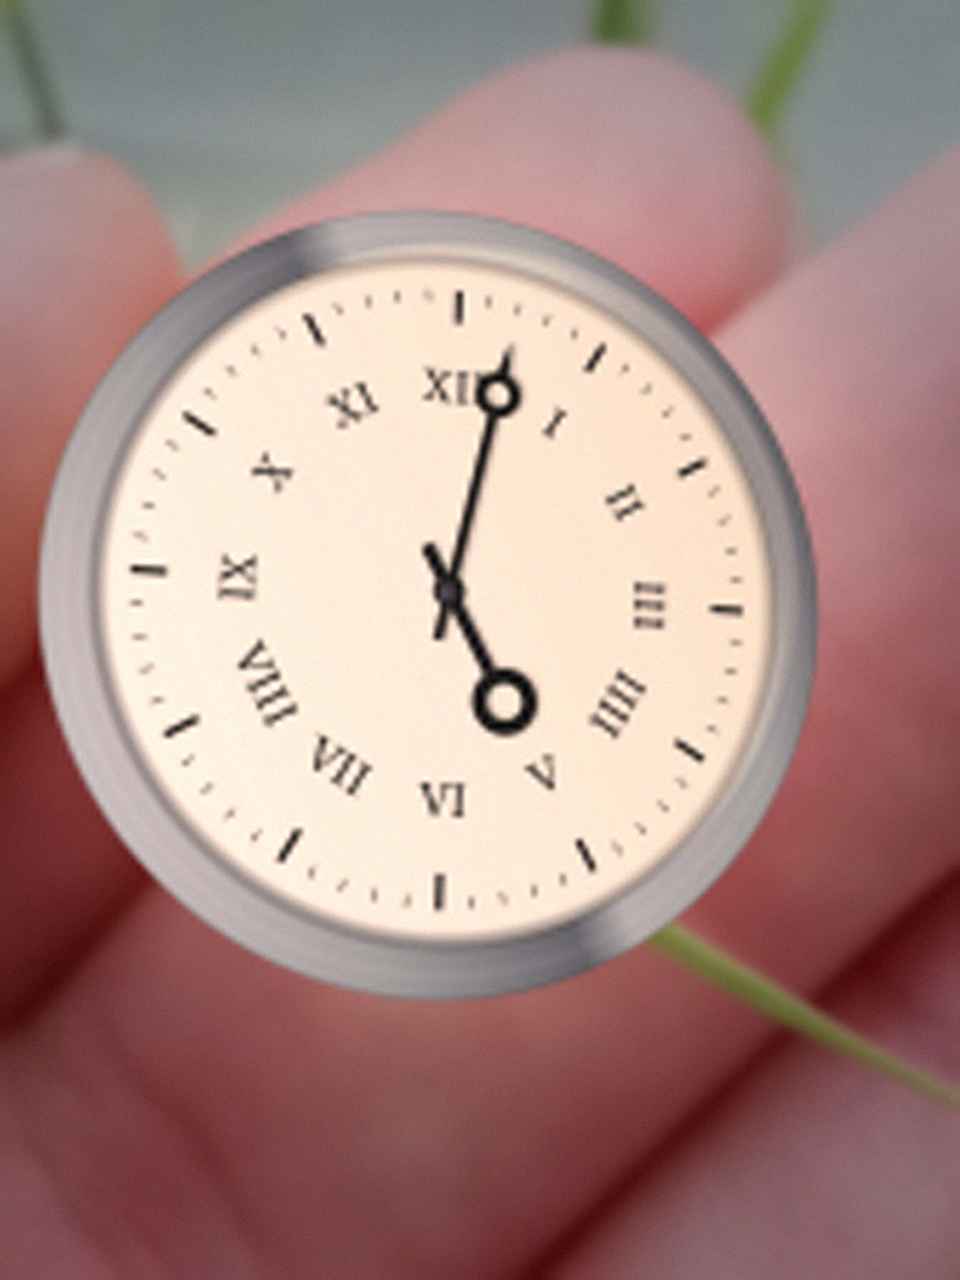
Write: 5,02
